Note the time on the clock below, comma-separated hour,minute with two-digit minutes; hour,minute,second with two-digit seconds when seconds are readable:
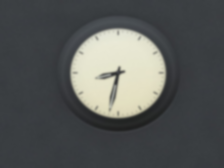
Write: 8,32
